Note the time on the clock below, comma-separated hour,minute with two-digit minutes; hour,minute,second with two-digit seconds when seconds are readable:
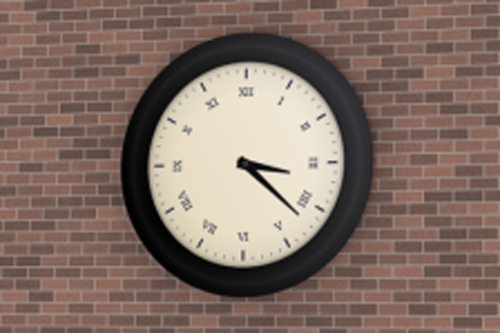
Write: 3,22
